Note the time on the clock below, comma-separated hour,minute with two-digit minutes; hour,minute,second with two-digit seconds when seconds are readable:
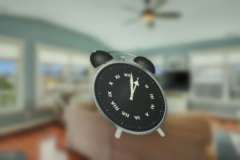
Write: 1,02
